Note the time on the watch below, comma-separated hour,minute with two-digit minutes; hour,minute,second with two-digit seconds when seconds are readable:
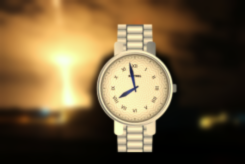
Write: 7,58
